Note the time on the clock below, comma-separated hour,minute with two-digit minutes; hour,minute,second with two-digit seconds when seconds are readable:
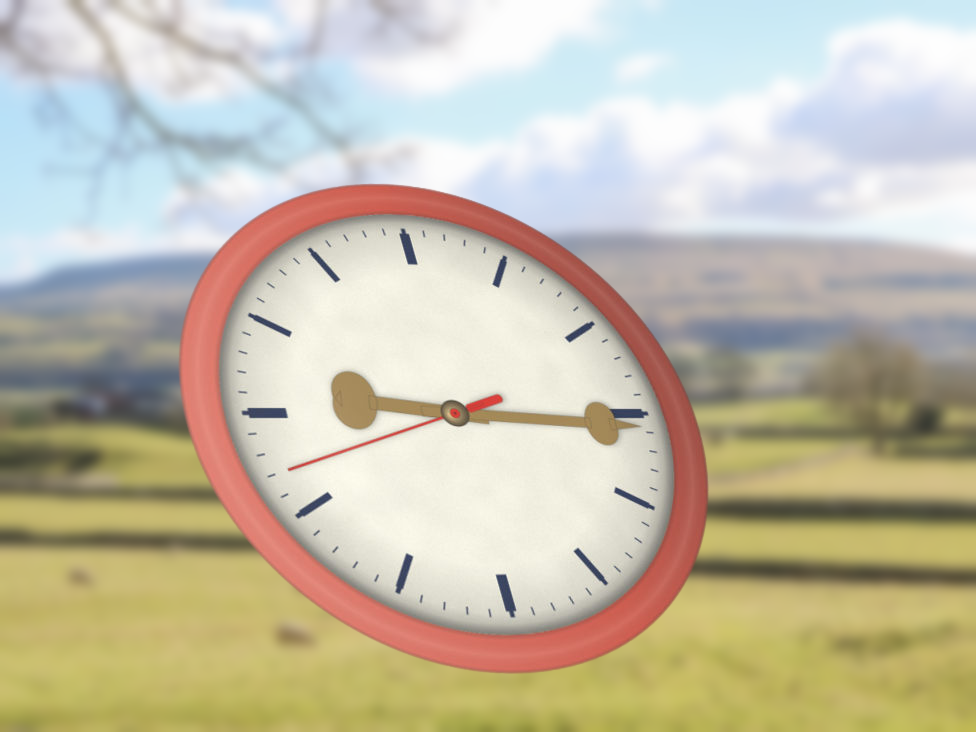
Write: 9,15,42
